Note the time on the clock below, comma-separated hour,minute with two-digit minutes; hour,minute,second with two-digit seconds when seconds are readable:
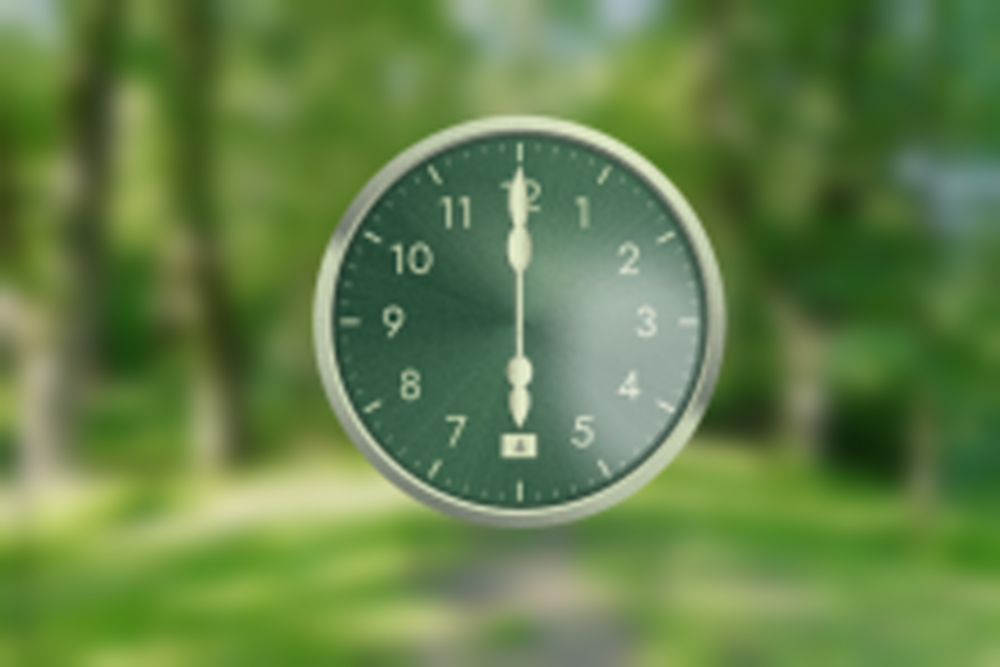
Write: 6,00
